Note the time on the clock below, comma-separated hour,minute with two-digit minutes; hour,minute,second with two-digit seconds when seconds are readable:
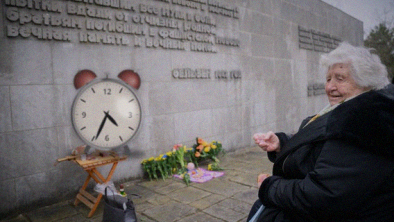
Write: 4,34
